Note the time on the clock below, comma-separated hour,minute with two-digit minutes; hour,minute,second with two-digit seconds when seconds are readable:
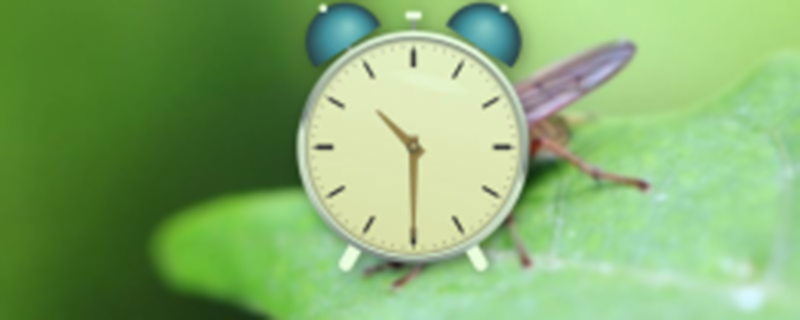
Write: 10,30
